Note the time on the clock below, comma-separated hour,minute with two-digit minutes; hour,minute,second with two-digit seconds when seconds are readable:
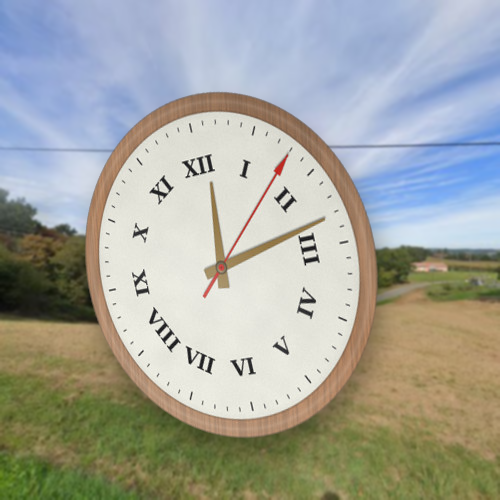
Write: 12,13,08
